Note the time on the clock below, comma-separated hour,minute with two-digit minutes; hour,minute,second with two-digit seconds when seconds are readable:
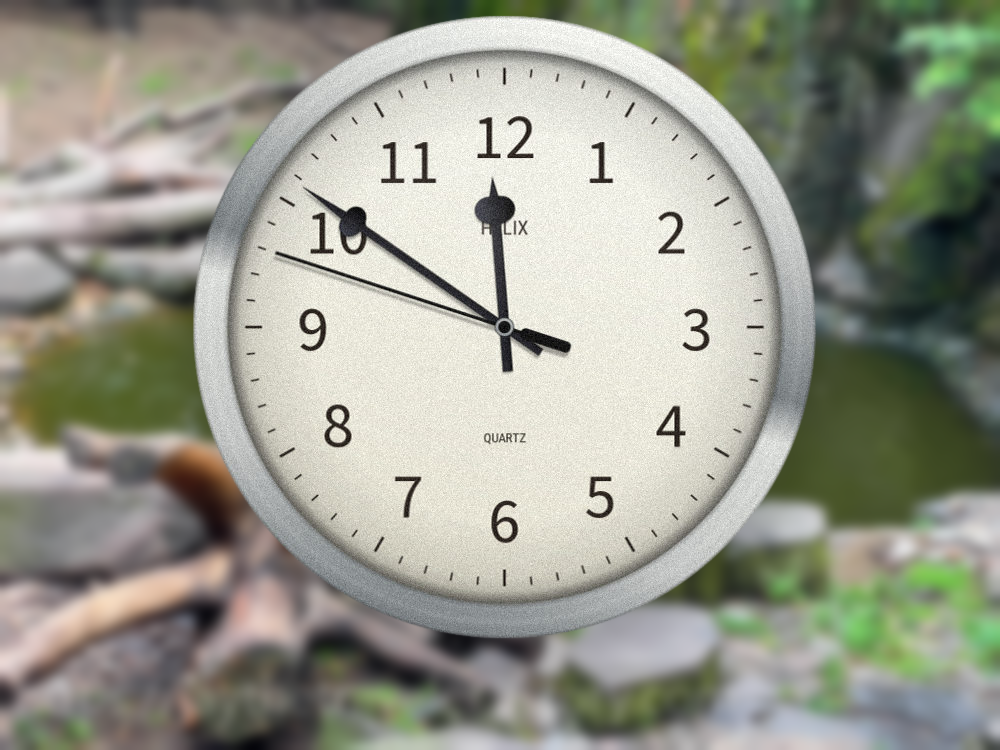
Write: 11,50,48
